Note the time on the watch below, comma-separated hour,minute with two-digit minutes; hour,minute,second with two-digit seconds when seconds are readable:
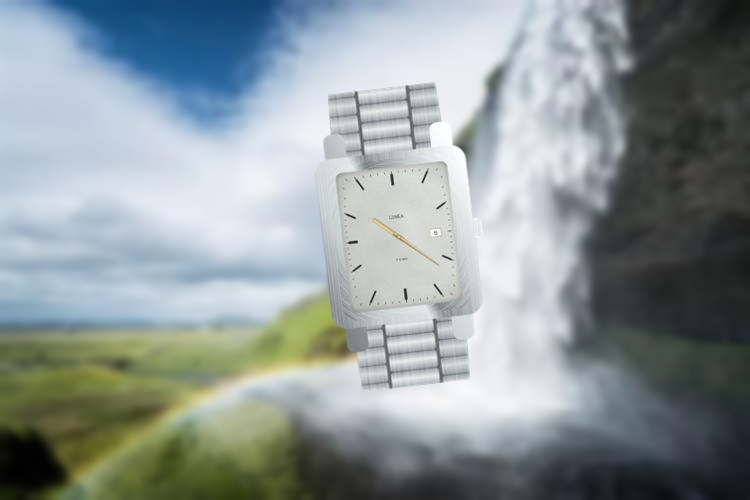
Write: 10,22
